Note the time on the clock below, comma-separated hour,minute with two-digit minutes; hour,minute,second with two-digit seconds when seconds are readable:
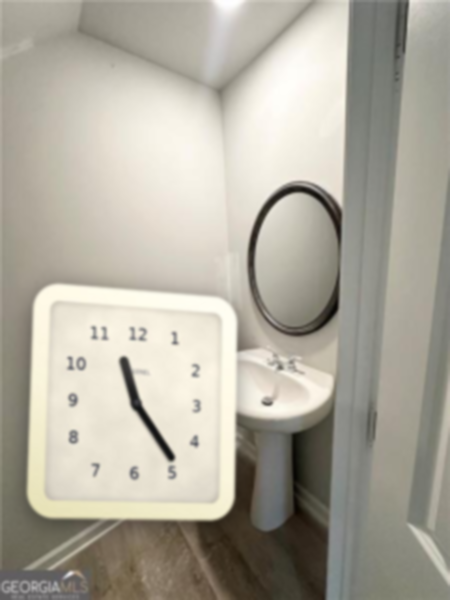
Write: 11,24
